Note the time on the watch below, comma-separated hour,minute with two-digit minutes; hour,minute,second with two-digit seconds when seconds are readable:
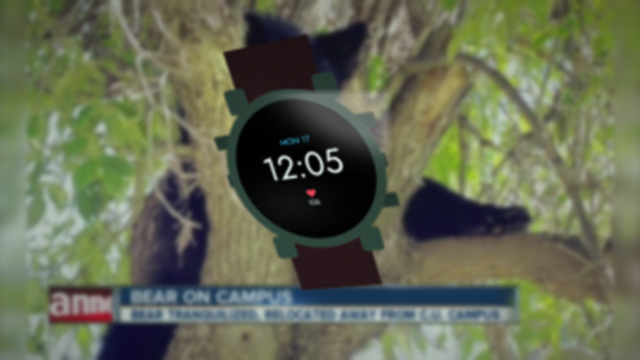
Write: 12,05
